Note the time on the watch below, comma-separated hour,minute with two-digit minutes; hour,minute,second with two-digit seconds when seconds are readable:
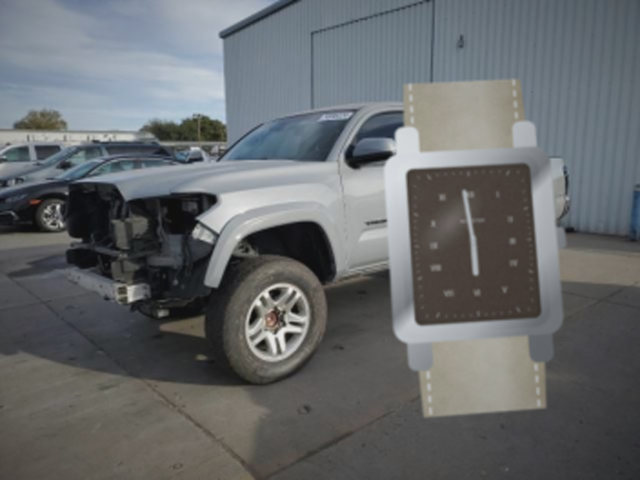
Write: 5,59
